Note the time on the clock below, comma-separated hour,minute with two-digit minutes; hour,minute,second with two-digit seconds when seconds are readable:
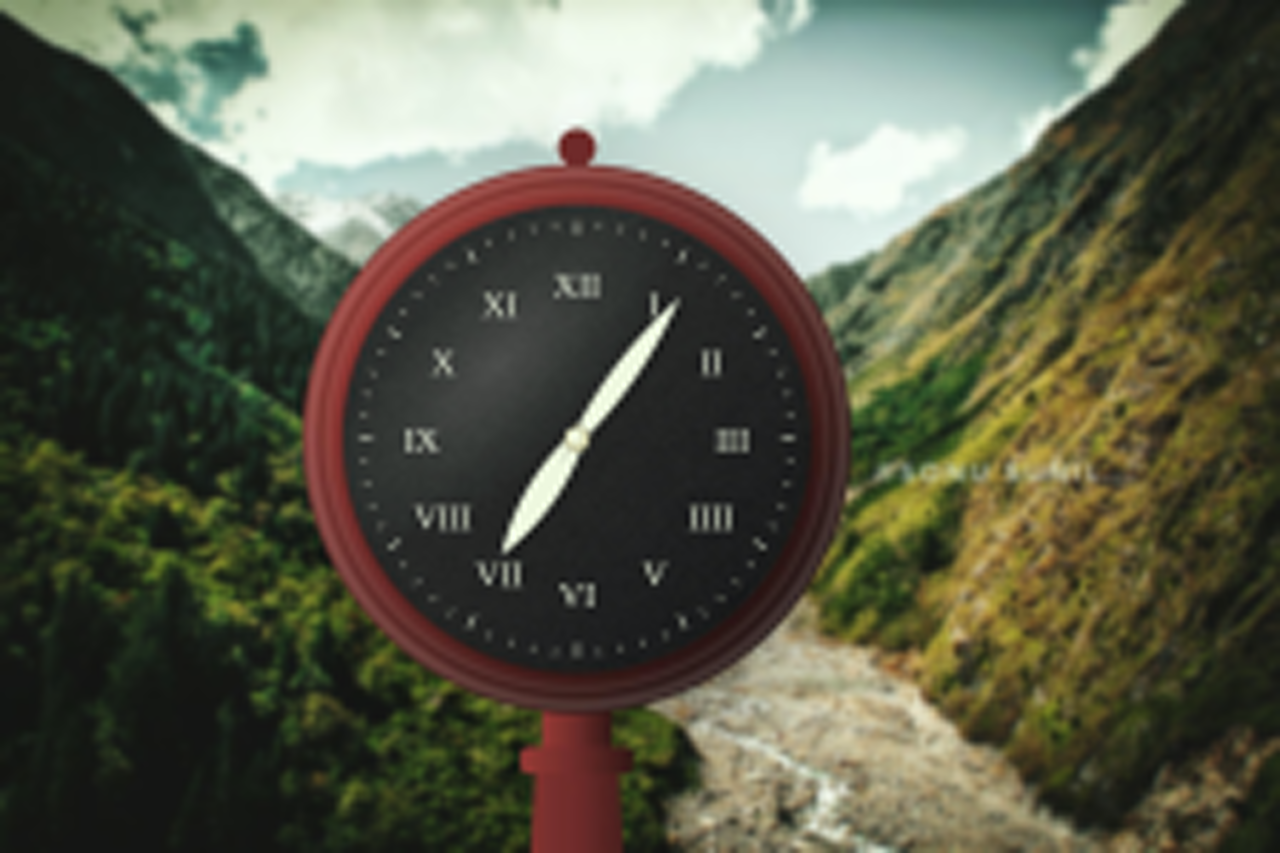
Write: 7,06
